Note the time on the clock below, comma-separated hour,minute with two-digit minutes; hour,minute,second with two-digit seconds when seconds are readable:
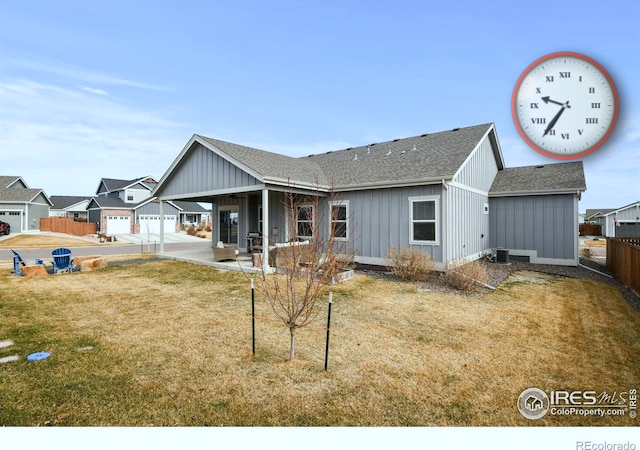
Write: 9,36
